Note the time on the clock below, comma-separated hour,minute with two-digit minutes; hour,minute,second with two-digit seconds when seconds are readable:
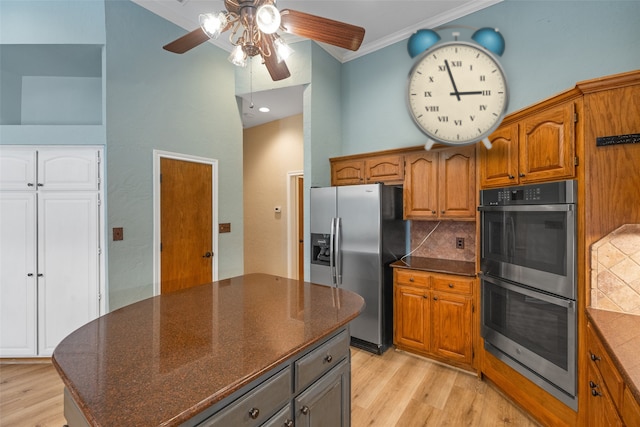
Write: 2,57
